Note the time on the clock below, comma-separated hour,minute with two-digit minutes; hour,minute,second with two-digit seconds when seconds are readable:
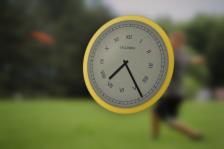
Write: 7,24
